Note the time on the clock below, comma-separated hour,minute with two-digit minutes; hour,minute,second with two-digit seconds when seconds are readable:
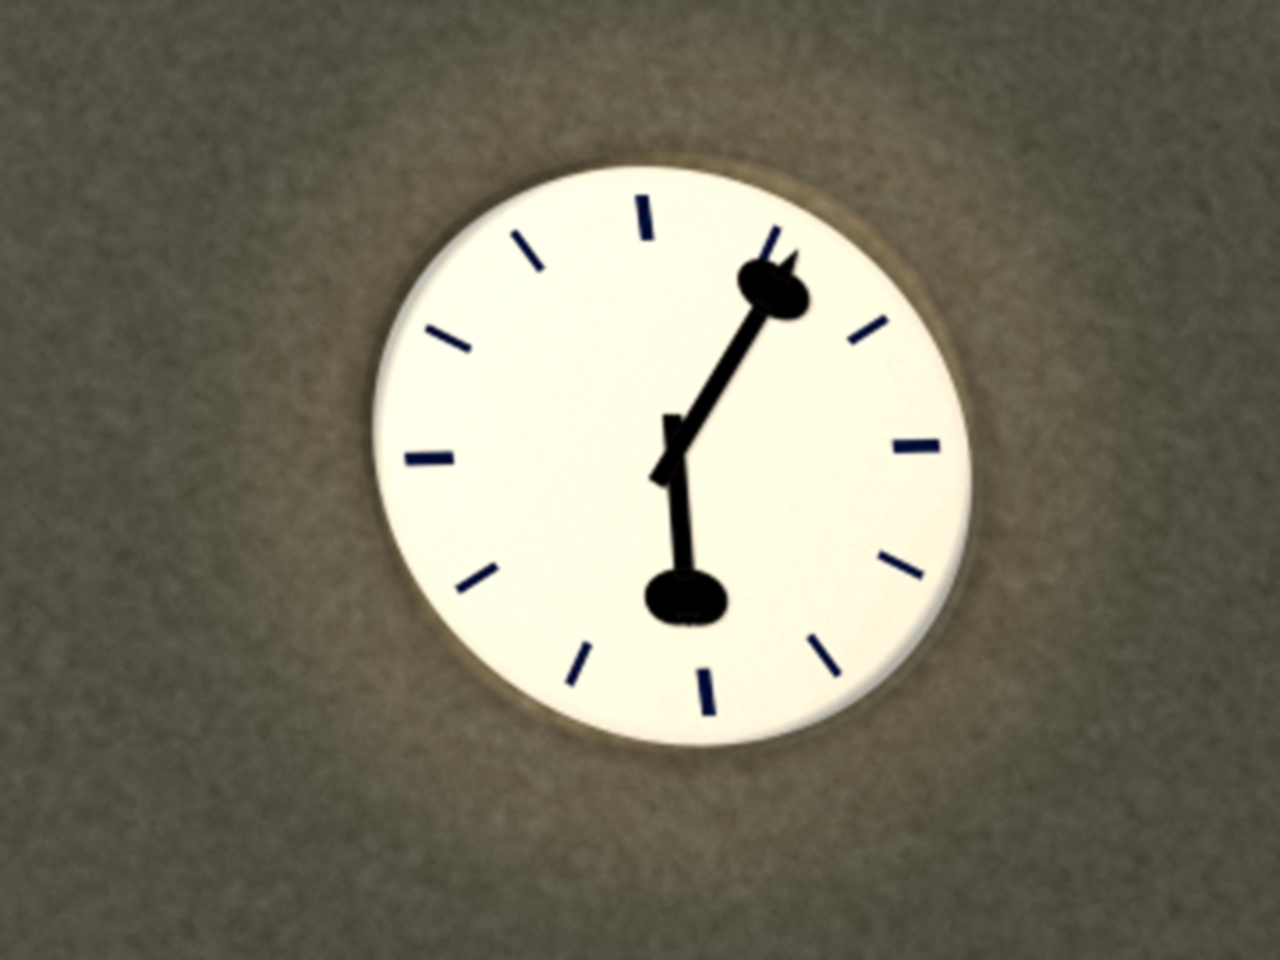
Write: 6,06
